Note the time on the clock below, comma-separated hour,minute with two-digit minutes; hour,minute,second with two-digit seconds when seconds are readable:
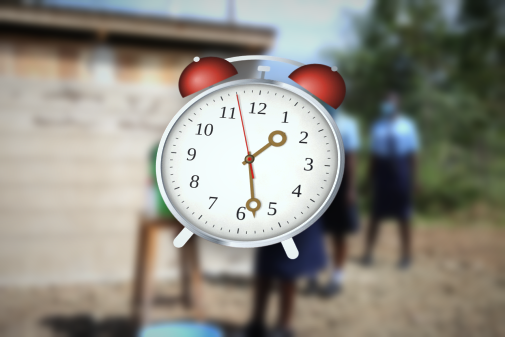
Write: 1,27,57
